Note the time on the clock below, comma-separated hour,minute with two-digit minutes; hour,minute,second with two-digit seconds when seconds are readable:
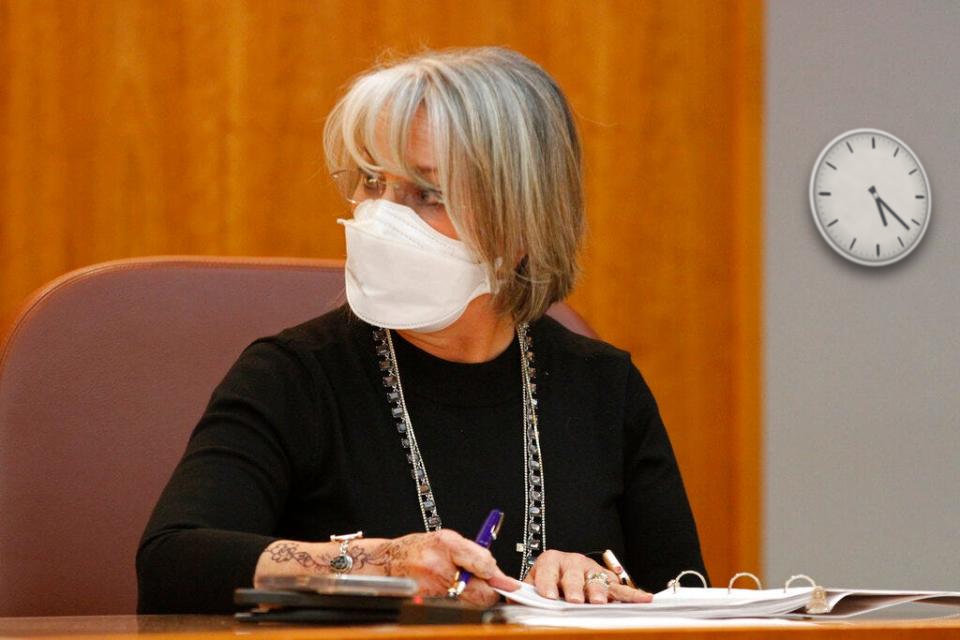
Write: 5,22
